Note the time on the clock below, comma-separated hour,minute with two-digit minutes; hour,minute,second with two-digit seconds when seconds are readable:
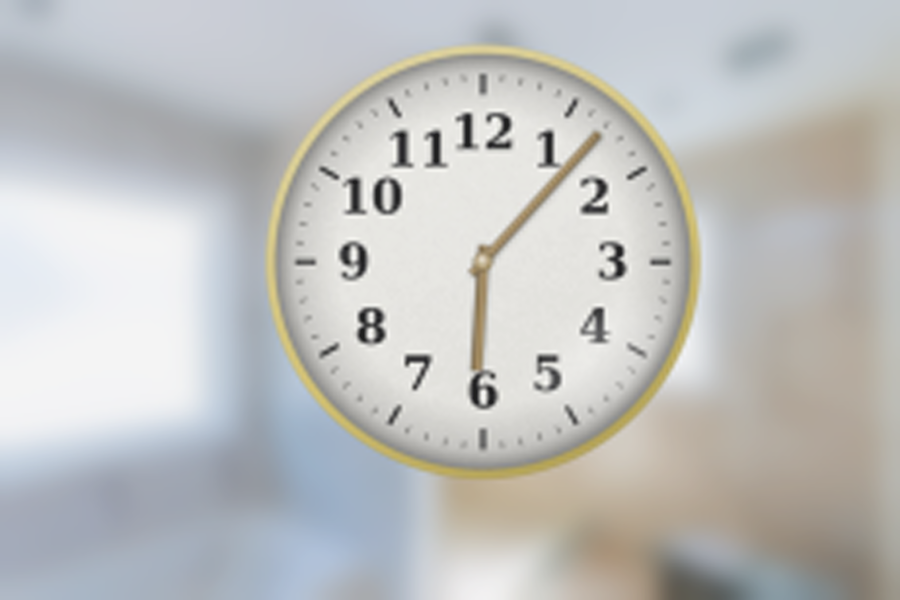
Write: 6,07
